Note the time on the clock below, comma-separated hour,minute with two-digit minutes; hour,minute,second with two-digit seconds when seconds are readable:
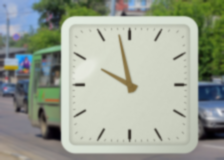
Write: 9,58
